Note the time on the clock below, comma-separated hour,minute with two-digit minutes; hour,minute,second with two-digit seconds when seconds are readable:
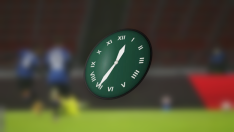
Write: 12,35
